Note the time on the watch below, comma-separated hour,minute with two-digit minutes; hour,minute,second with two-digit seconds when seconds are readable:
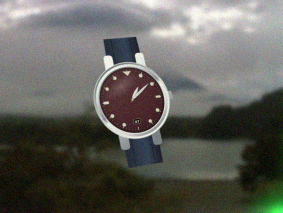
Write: 1,09
